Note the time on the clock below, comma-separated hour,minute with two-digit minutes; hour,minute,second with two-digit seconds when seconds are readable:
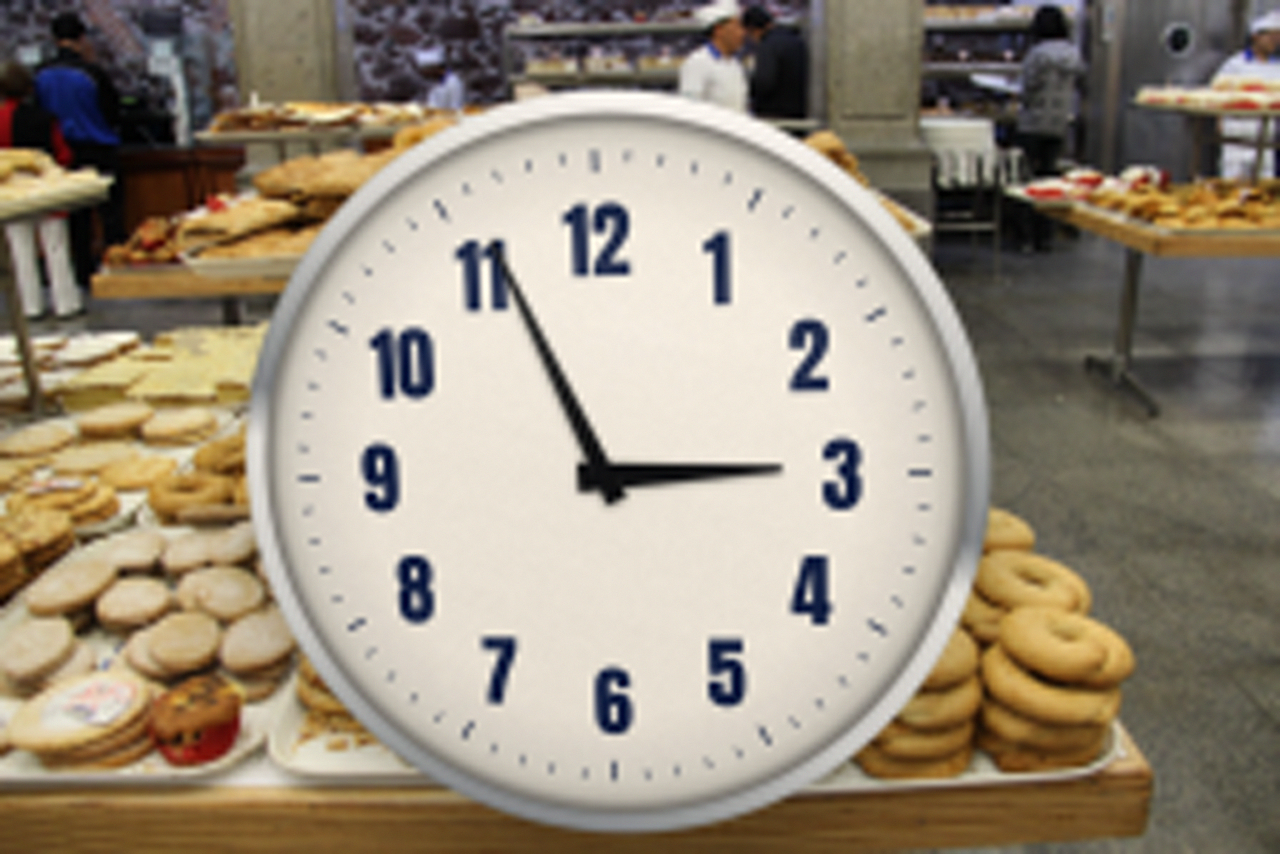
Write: 2,56
